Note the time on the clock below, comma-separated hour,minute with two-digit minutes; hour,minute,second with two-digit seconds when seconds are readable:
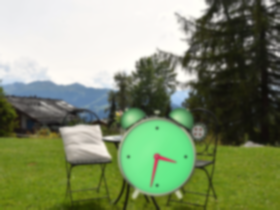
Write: 3,32
